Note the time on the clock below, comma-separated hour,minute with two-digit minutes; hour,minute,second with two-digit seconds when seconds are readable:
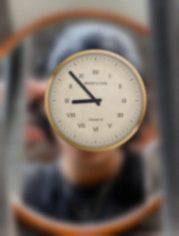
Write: 8,53
